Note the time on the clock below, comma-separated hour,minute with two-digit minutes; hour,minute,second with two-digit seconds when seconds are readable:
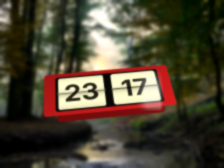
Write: 23,17
